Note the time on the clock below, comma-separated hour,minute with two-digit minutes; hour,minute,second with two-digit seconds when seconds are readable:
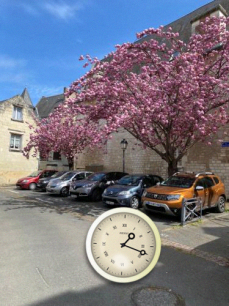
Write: 1,18
